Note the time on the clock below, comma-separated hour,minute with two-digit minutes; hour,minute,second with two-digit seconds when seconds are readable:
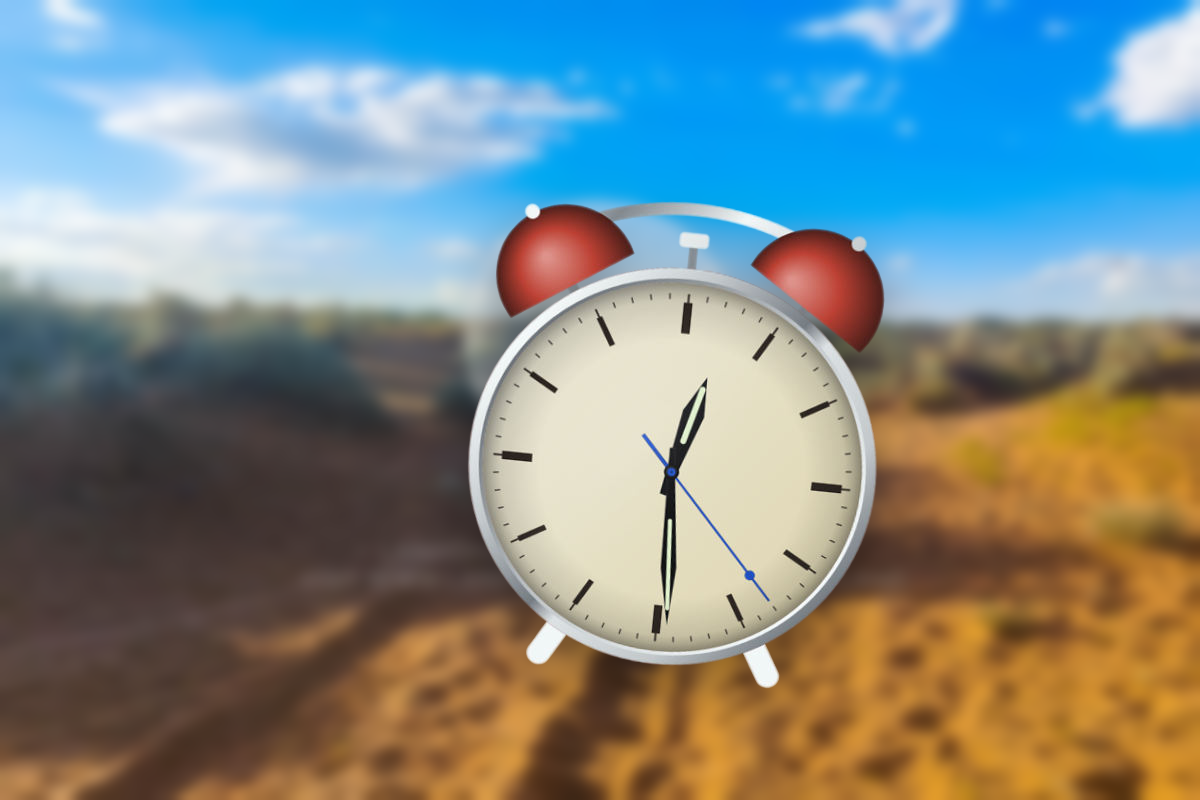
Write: 12,29,23
